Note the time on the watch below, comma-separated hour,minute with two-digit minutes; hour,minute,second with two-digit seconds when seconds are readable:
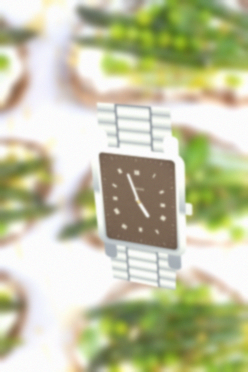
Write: 4,57
